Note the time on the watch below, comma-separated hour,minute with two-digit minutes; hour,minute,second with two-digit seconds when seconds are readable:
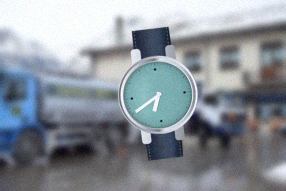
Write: 6,40
